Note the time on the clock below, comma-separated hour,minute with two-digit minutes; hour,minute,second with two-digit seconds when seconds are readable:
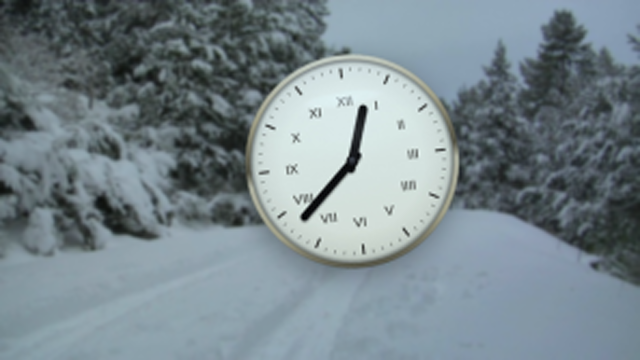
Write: 12,38
